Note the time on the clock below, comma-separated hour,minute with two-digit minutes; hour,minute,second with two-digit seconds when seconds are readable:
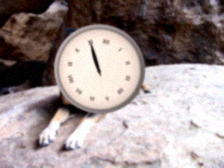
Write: 10,55
